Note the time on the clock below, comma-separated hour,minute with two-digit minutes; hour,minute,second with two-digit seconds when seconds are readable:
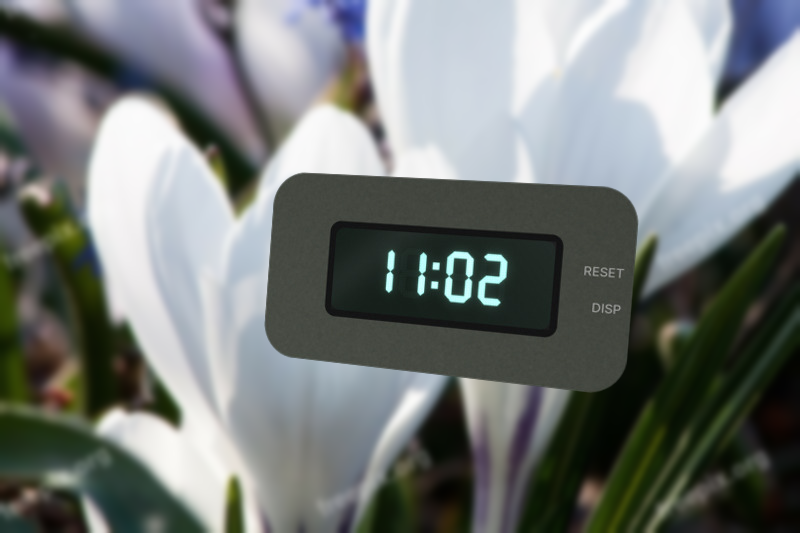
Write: 11,02
